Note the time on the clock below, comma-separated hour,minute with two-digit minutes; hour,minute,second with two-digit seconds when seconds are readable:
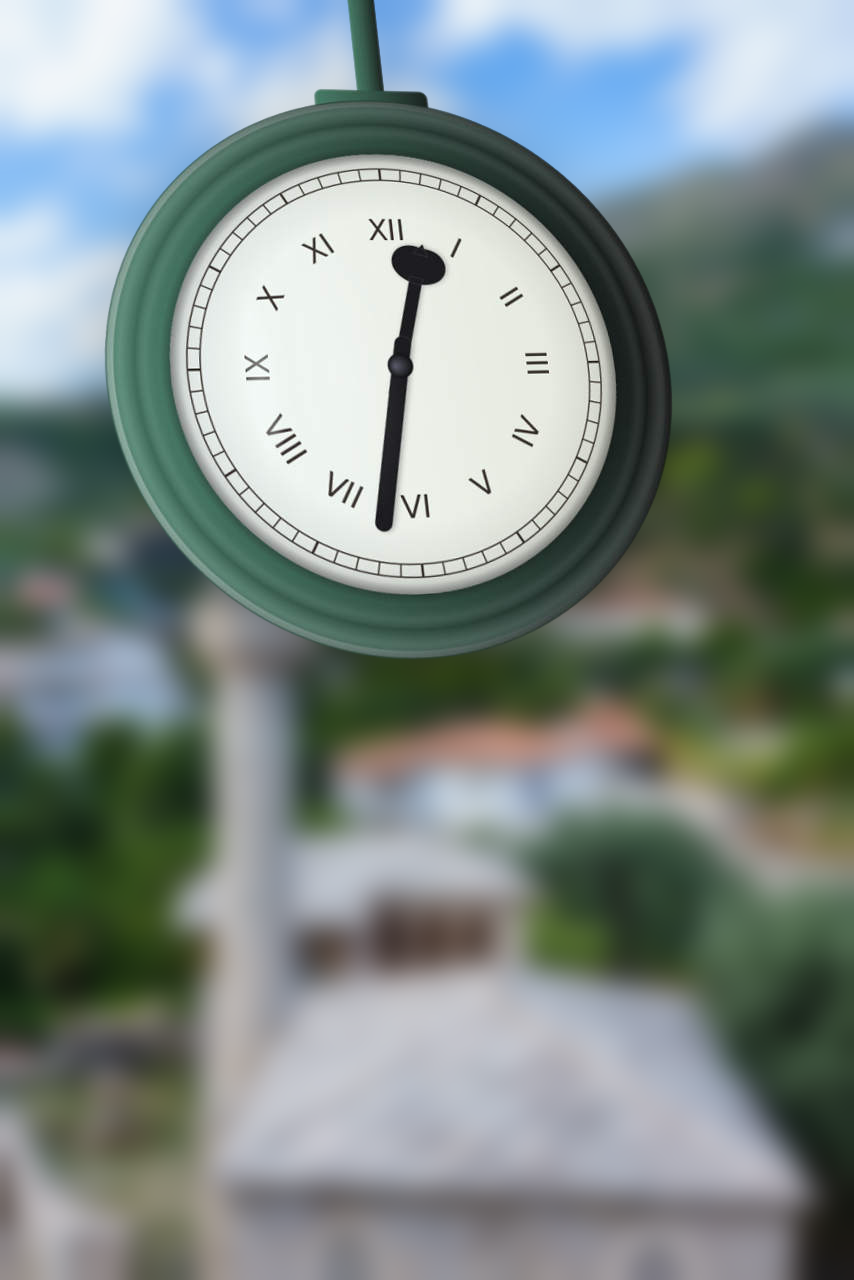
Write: 12,32
